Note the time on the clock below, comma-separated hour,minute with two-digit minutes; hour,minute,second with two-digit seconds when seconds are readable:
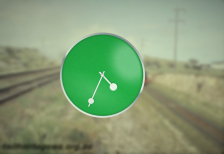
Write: 4,34
